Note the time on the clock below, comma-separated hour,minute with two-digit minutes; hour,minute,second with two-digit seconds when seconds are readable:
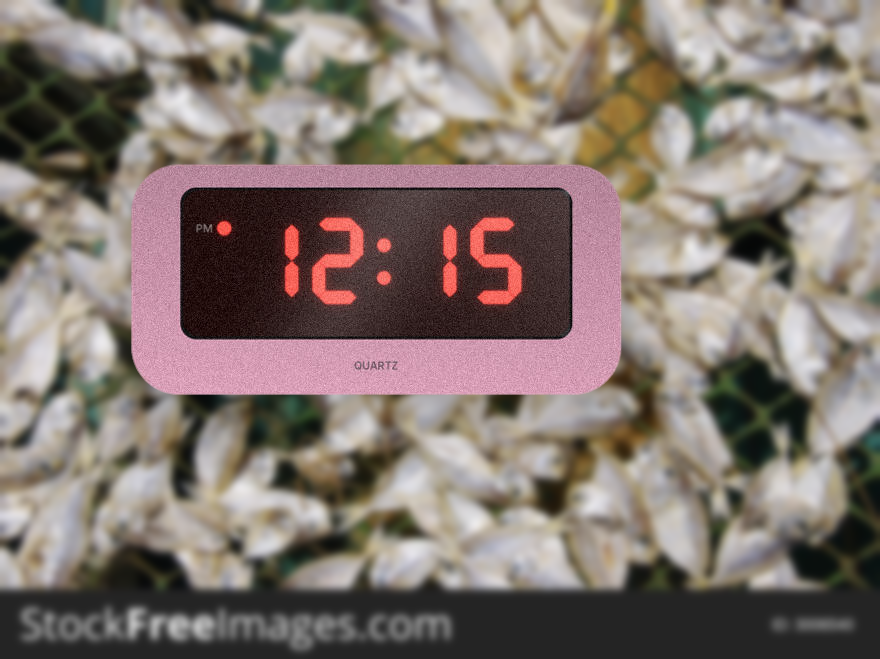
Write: 12,15
